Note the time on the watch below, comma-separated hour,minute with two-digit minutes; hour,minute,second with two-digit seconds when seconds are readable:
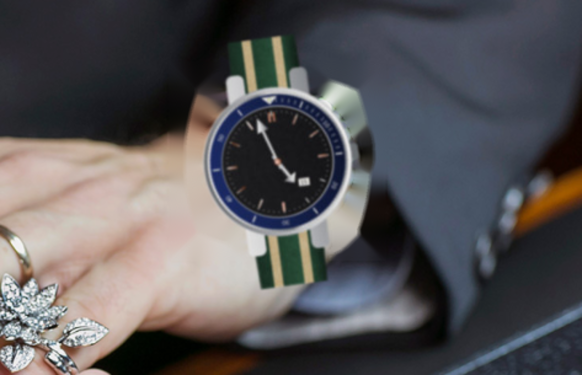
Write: 4,57
